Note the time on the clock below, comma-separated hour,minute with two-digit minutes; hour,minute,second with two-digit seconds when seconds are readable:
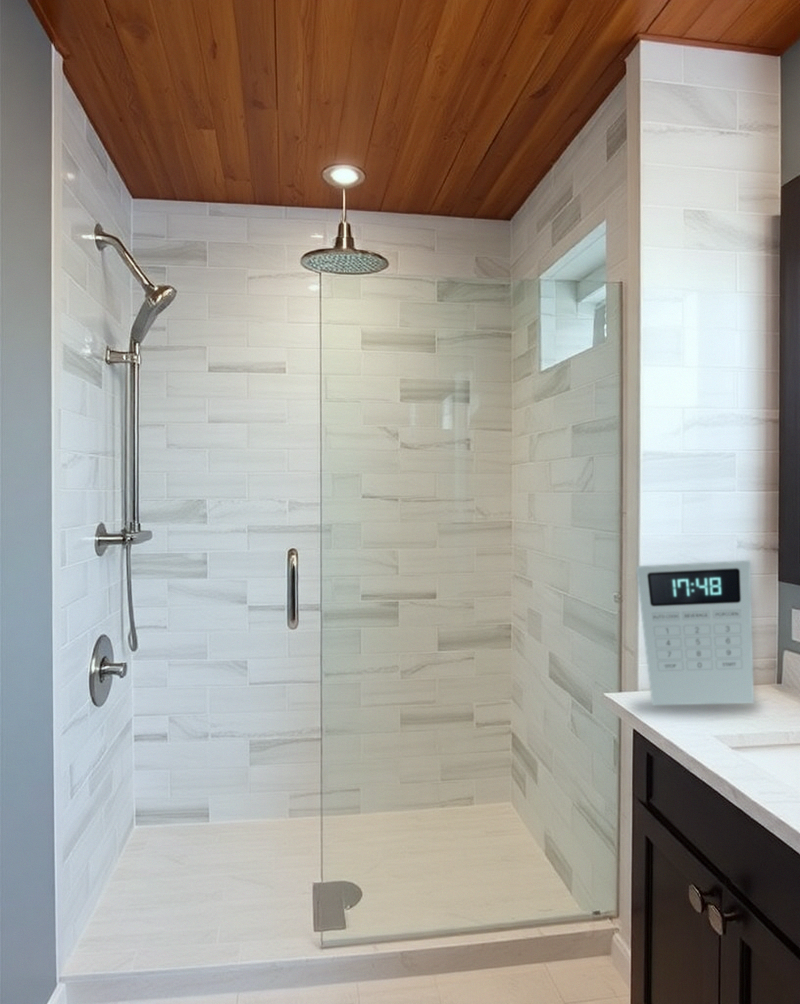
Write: 17,48
